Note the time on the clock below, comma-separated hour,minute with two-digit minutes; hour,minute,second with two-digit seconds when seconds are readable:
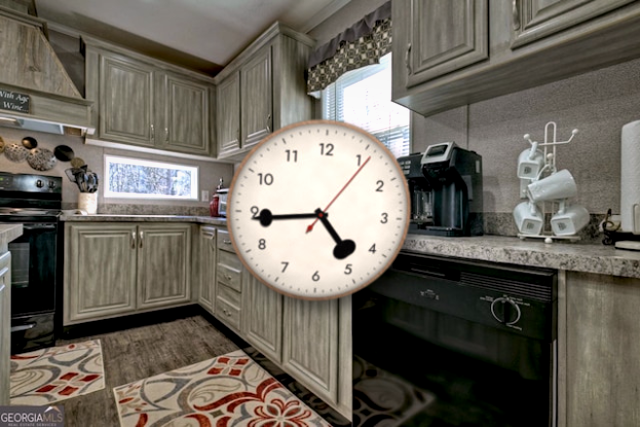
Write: 4,44,06
